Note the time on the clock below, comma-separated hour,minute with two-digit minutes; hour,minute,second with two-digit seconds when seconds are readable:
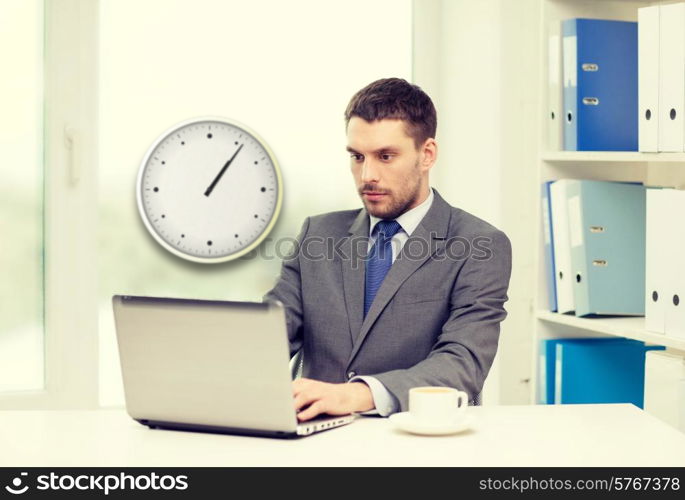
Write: 1,06
